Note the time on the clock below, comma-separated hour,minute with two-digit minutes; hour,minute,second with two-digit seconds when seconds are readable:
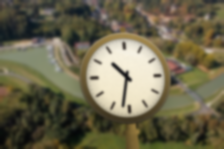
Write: 10,32
